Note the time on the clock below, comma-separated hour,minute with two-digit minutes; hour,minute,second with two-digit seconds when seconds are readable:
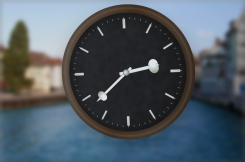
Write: 2,38
